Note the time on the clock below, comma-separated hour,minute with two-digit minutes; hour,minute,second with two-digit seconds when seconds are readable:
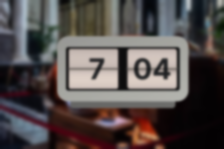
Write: 7,04
